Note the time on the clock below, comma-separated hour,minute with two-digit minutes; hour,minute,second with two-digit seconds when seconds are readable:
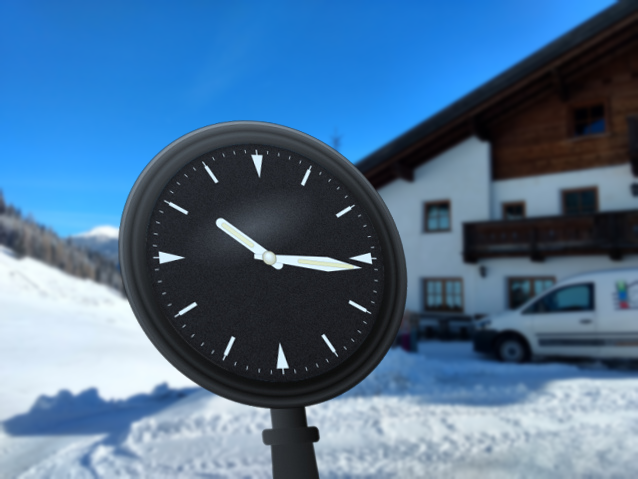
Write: 10,16
